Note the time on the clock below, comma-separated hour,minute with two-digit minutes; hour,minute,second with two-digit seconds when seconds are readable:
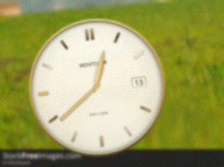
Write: 12,39
